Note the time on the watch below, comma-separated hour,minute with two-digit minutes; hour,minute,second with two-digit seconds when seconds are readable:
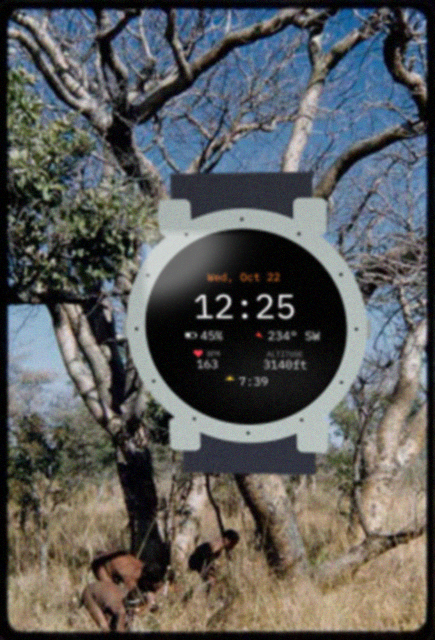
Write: 12,25
